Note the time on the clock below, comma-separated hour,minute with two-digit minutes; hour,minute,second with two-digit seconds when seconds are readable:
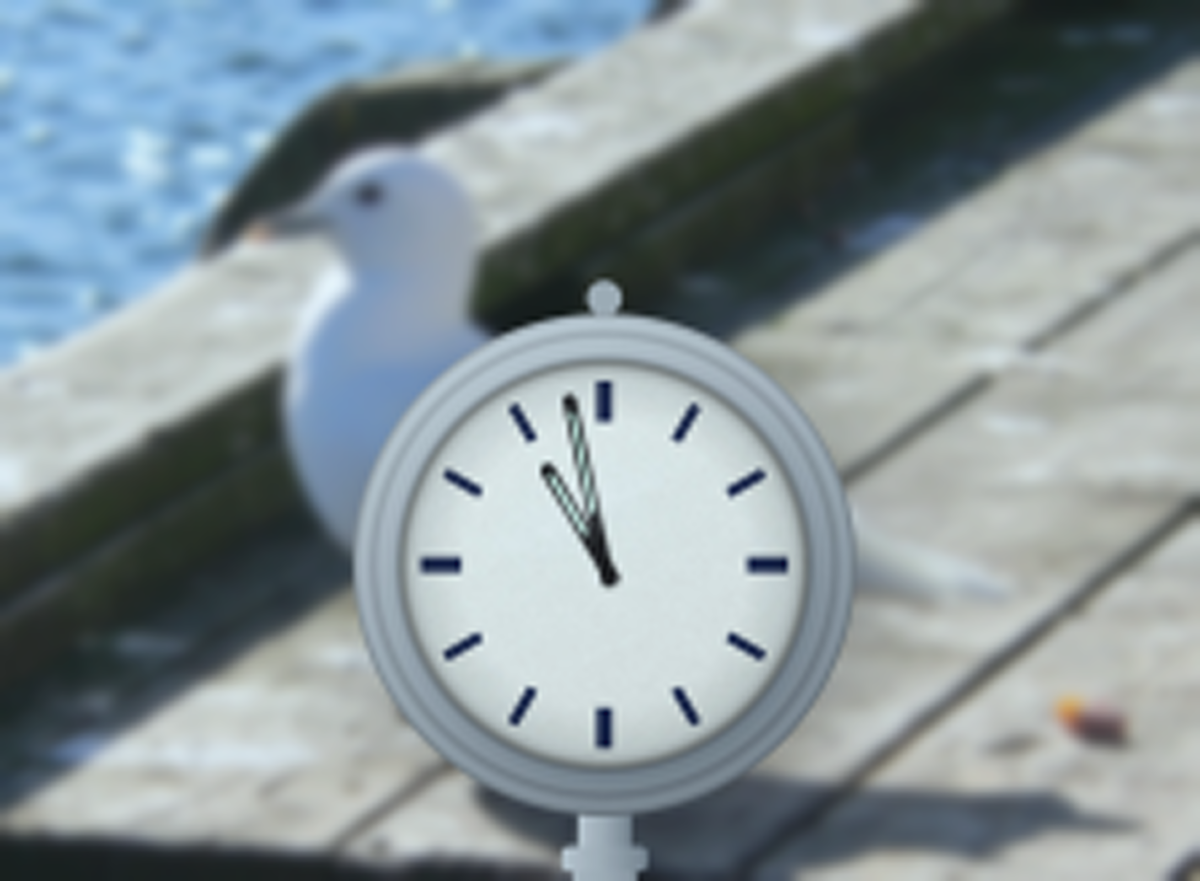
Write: 10,58
